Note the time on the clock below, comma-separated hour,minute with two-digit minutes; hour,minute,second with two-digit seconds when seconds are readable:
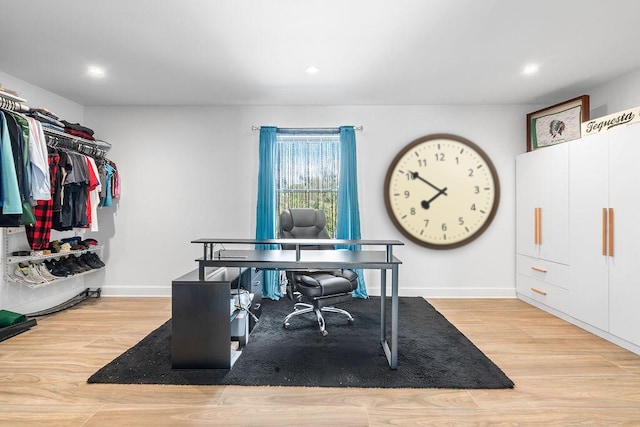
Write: 7,51
